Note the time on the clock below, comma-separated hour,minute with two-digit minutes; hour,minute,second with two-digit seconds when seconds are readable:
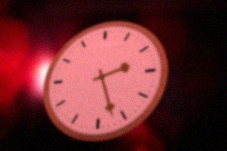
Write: 2,27
